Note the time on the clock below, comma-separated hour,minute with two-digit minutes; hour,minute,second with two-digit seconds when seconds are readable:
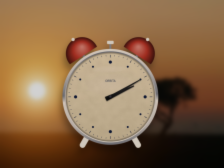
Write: 2,10
